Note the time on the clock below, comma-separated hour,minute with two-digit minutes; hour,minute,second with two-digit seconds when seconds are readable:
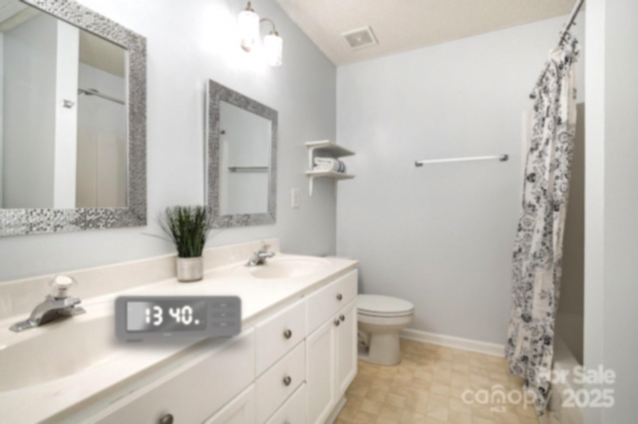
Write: 13,40
